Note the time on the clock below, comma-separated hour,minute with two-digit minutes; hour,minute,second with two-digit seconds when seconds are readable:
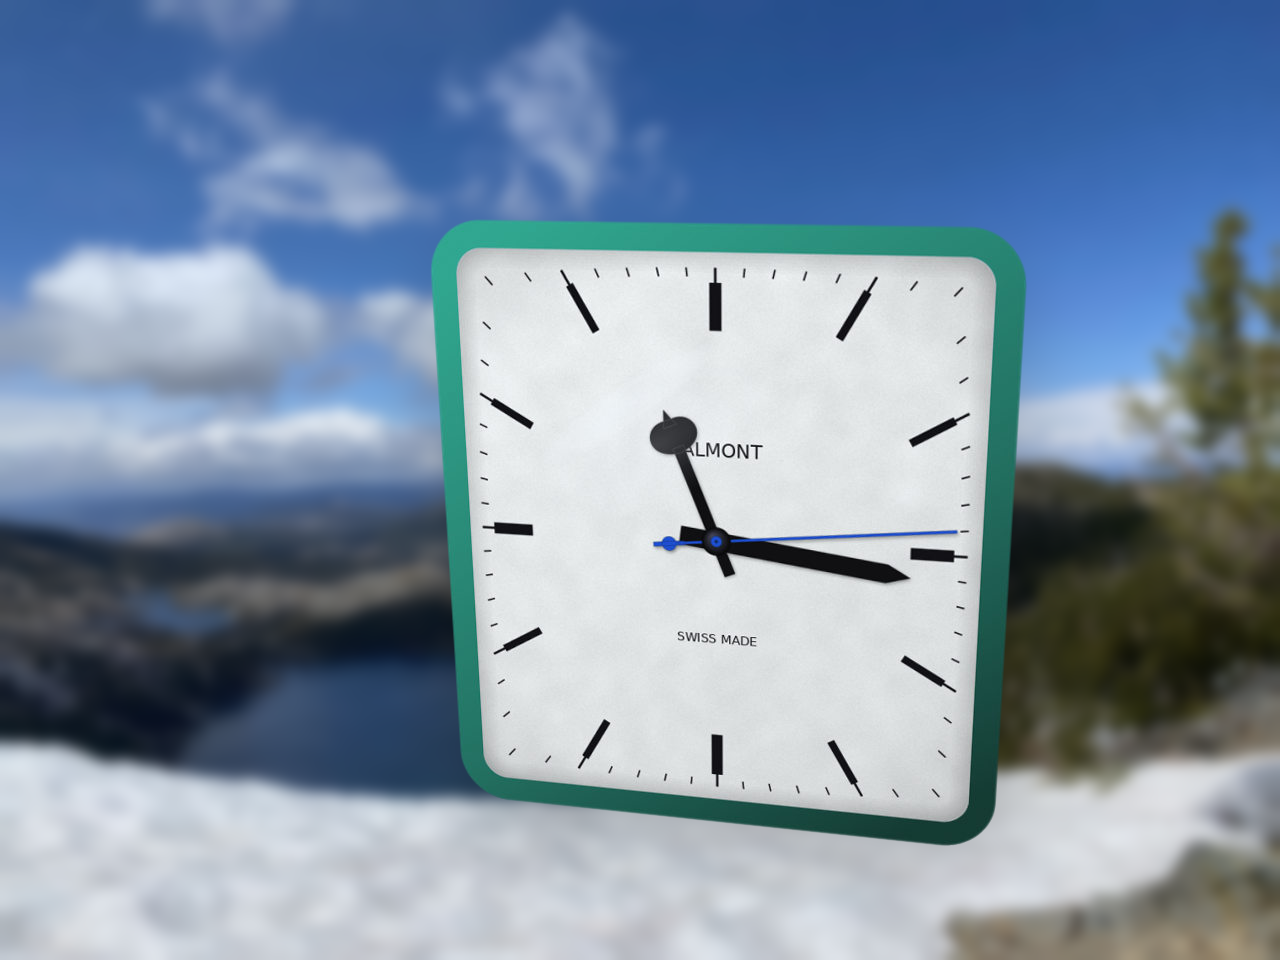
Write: 11,16,14
